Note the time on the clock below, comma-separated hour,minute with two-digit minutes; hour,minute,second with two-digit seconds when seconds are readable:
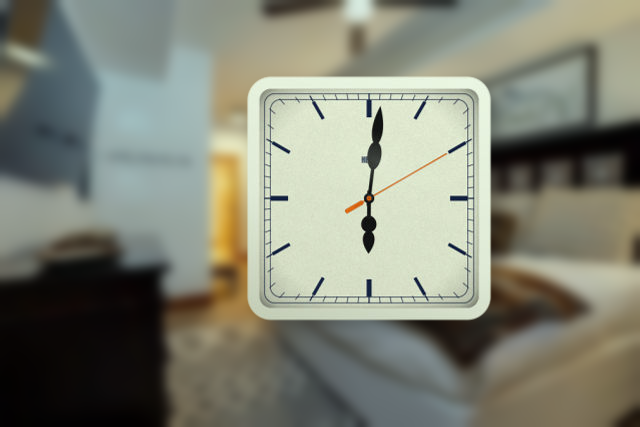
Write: 6,01,10
